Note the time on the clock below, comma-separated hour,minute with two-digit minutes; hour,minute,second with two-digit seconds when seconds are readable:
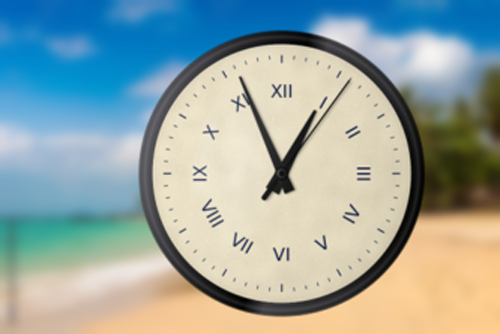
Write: 12,56,06
